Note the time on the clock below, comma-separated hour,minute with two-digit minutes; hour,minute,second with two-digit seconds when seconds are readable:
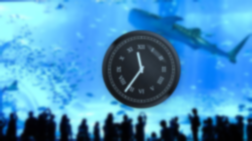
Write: 11,36
